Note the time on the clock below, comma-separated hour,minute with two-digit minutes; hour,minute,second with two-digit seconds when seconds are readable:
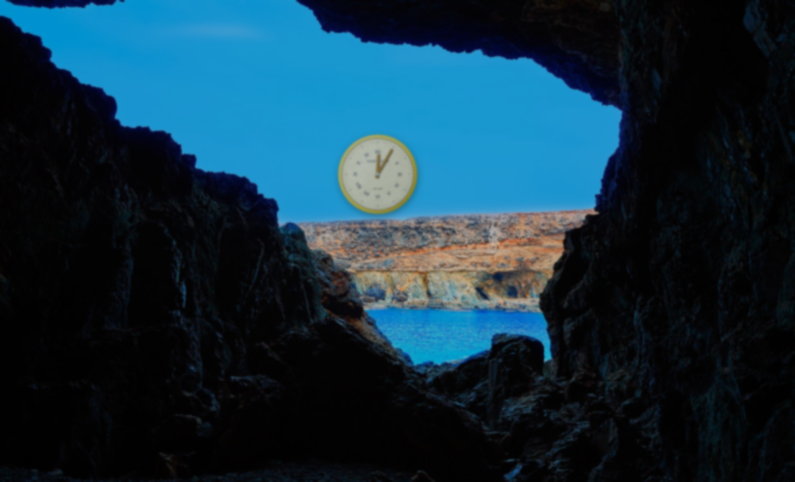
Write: 12,05
